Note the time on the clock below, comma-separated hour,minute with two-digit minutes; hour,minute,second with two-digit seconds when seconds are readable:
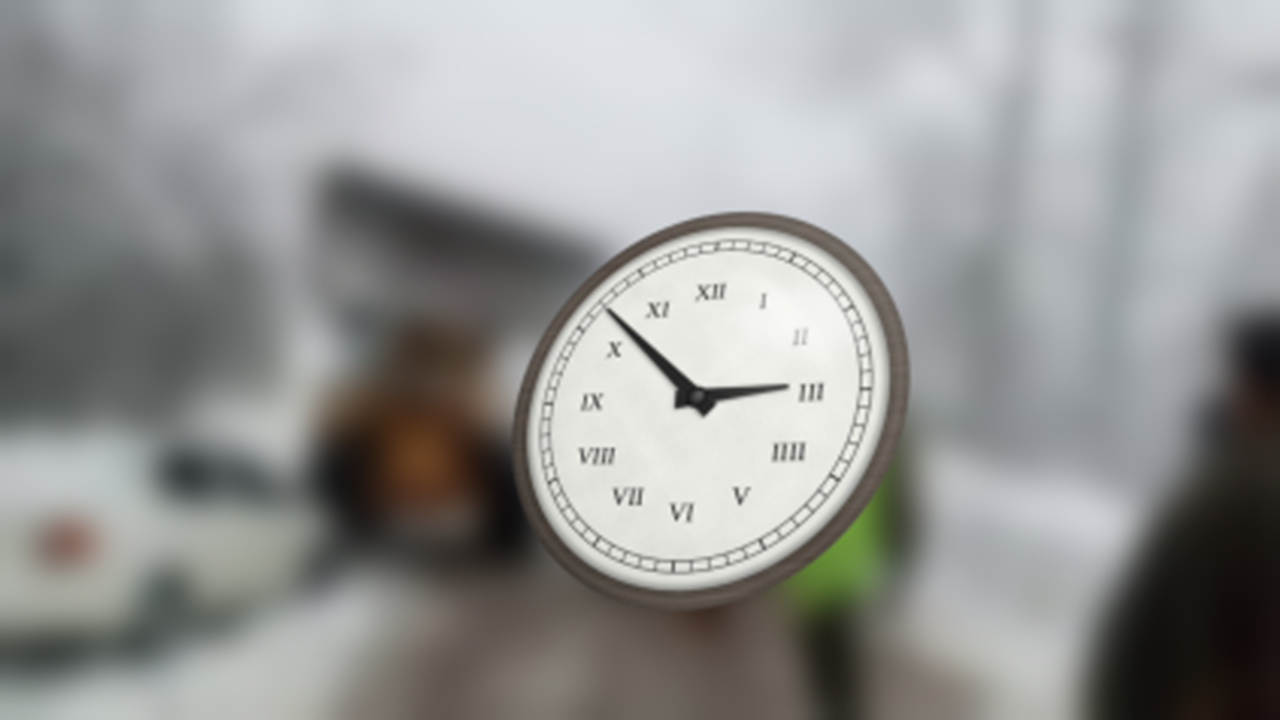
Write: 2,52
